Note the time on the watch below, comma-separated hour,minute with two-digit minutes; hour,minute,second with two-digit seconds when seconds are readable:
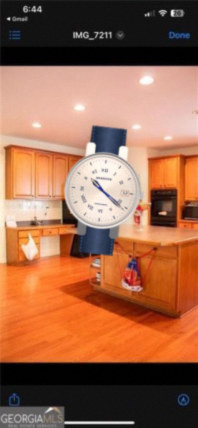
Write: 10,21
